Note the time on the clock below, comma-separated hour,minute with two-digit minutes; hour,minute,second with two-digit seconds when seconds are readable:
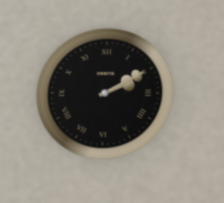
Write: 2,10
